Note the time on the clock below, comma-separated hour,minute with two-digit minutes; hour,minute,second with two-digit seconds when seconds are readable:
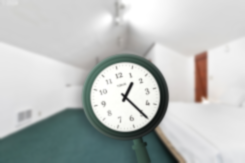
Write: 1,25
